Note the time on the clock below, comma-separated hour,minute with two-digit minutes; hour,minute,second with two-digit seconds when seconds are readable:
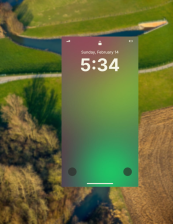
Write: 5,34
